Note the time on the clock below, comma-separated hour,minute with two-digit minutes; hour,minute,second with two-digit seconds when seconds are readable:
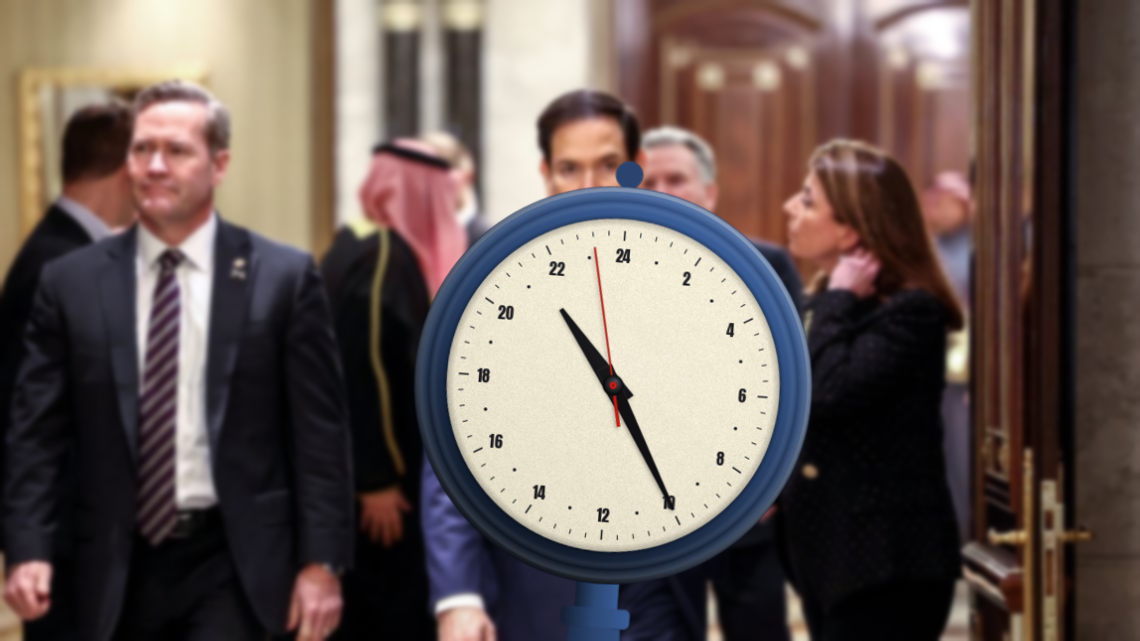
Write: 21,24,58
